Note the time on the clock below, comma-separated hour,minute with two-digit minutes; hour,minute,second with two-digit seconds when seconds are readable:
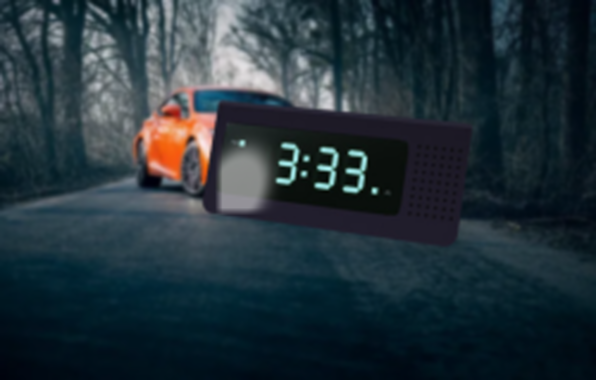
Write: 3,33
